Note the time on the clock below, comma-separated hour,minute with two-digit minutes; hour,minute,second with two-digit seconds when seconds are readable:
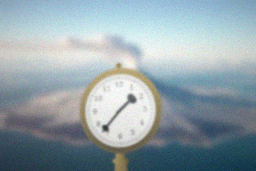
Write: 1,37
